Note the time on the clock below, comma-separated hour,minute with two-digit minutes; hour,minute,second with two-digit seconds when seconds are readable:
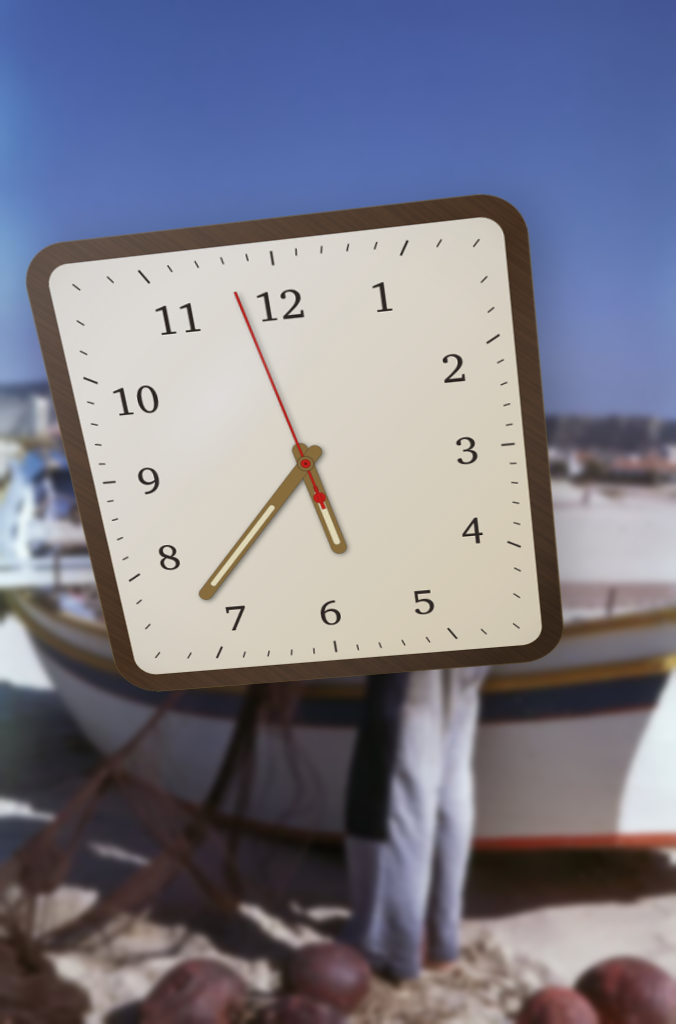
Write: 5,36,58
